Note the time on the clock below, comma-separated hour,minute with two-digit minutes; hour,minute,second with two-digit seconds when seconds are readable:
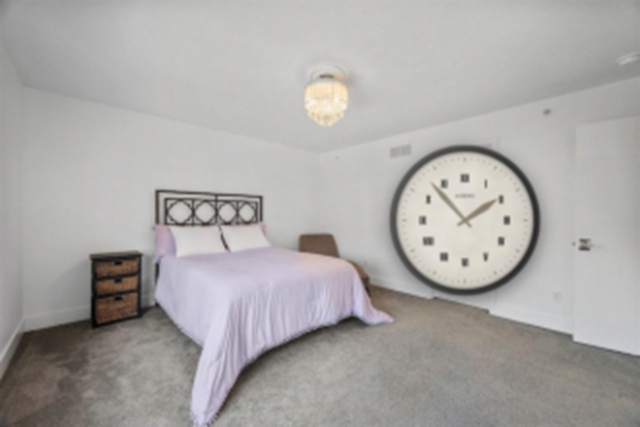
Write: 1,53
